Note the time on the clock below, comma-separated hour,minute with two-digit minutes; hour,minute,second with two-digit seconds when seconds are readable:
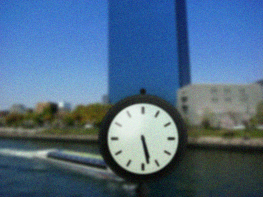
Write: 5,28
